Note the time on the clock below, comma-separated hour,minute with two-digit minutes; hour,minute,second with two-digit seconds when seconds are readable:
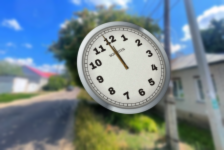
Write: 11,59
